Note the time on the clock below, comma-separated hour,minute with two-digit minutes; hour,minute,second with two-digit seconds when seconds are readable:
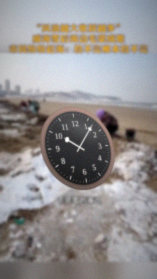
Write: 10,07
